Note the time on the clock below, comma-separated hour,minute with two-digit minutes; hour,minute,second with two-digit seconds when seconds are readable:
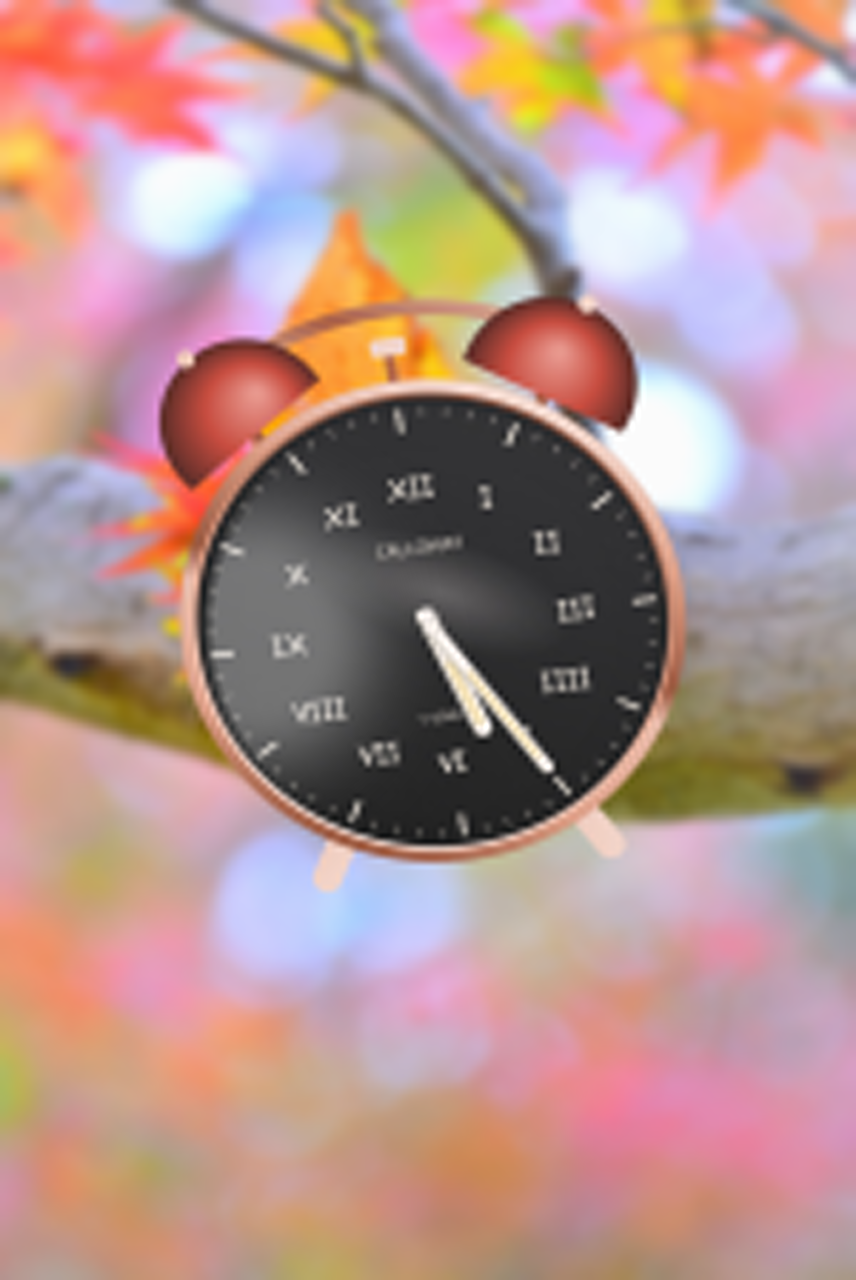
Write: 5,25
